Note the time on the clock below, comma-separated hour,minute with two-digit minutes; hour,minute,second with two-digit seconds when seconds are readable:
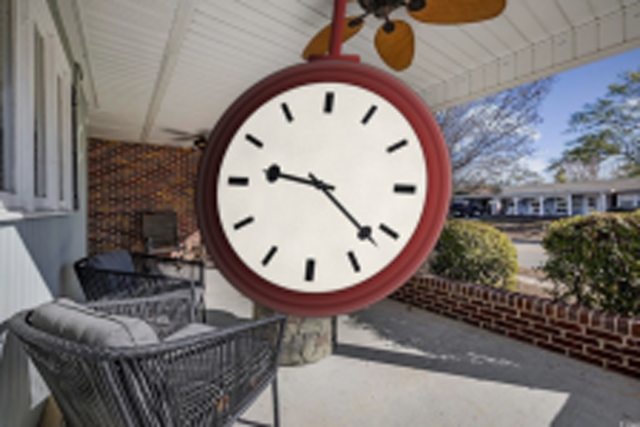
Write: 9,22
